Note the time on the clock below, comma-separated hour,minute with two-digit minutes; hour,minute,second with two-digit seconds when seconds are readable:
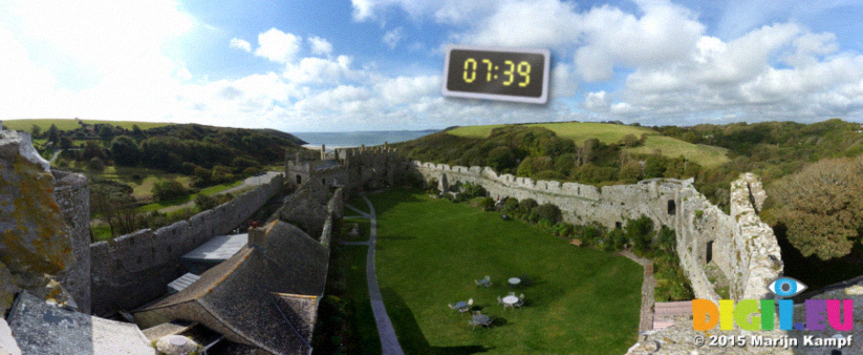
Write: 7,39
